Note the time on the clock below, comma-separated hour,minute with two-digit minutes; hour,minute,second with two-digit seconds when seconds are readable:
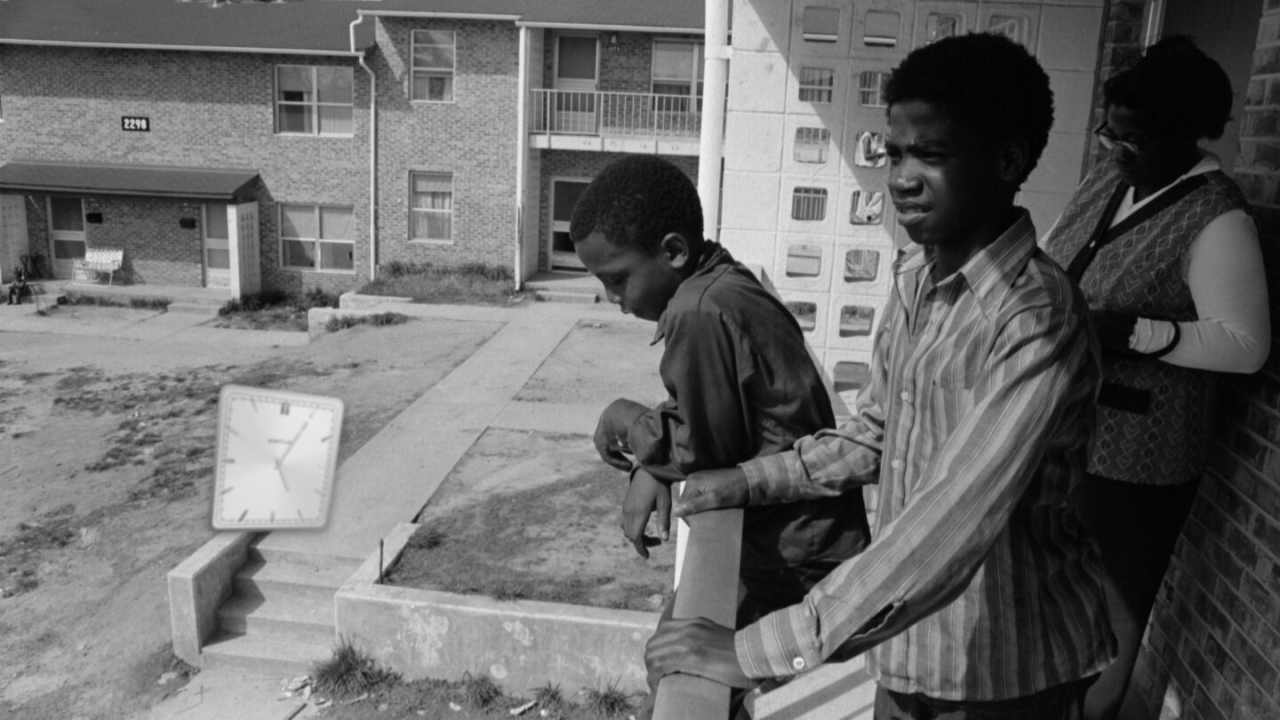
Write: 5,05
